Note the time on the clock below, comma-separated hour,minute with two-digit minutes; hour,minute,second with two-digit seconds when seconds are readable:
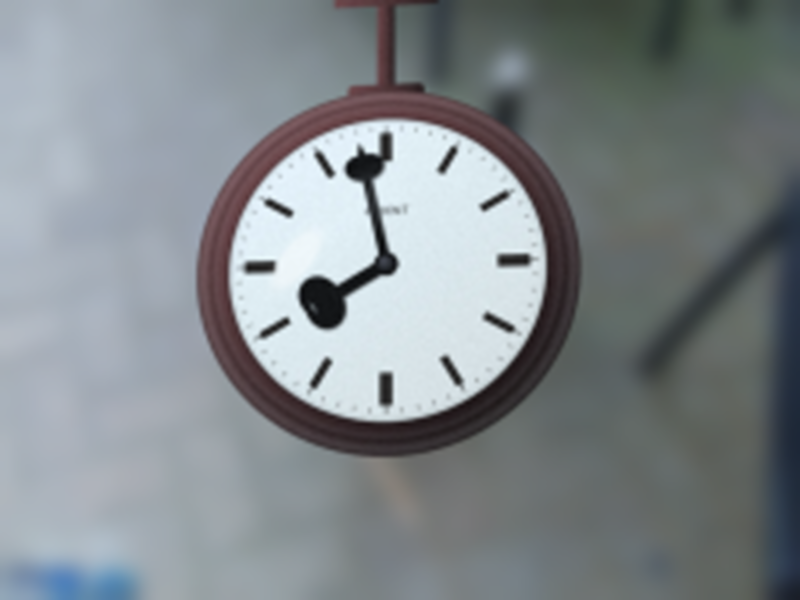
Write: 7,58
